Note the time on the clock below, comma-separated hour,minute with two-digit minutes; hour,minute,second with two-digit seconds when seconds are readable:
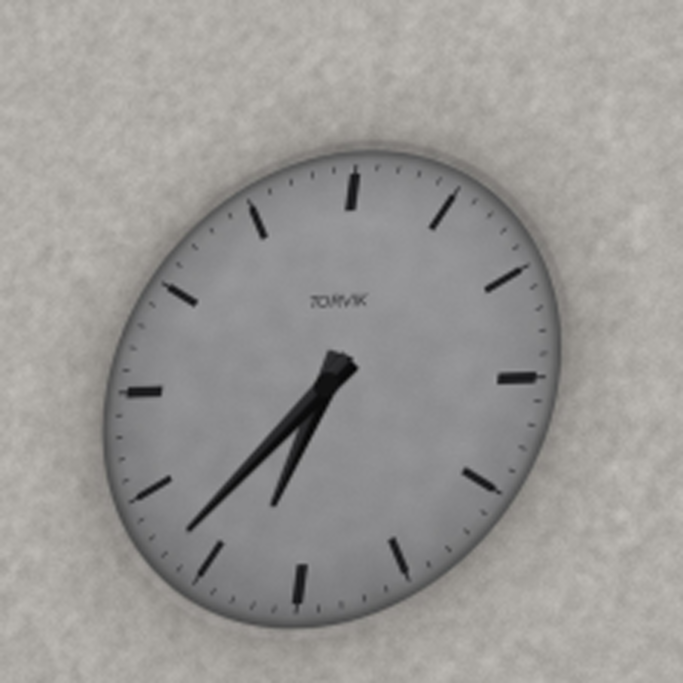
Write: 6,37
